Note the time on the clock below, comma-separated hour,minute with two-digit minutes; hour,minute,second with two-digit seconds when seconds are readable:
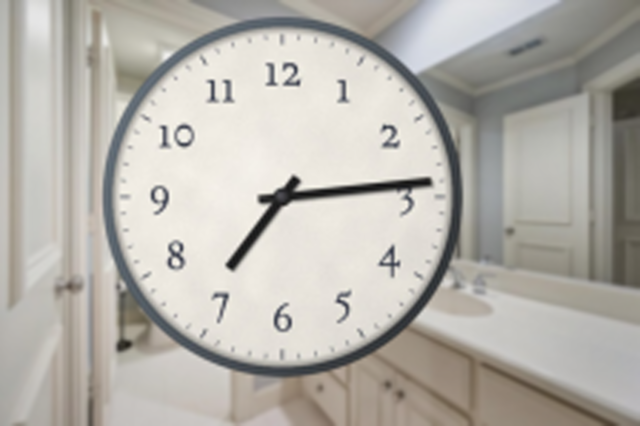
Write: 7,14
